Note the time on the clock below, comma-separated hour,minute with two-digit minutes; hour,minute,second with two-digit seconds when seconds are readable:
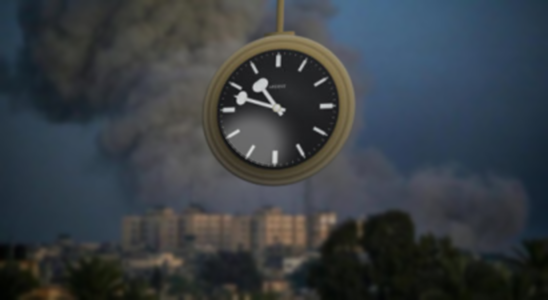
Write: 10,48
